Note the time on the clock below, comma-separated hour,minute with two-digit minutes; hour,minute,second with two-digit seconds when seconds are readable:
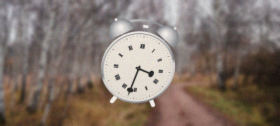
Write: 3,32
